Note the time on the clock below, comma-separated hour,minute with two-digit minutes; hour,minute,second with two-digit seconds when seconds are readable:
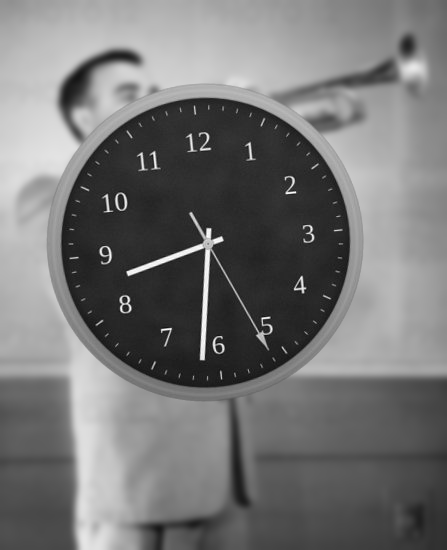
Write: 8,31,26
